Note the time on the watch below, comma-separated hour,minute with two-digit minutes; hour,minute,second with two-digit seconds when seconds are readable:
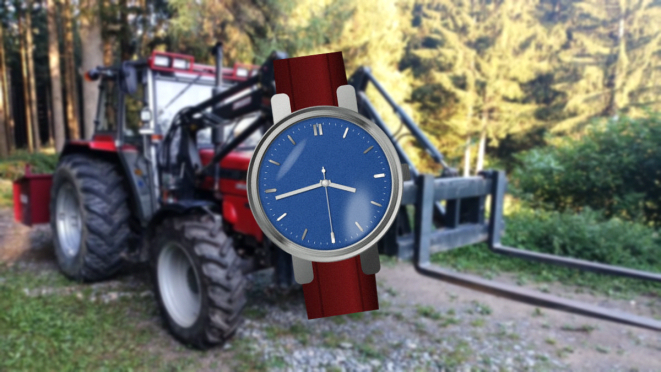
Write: 3,43,30
